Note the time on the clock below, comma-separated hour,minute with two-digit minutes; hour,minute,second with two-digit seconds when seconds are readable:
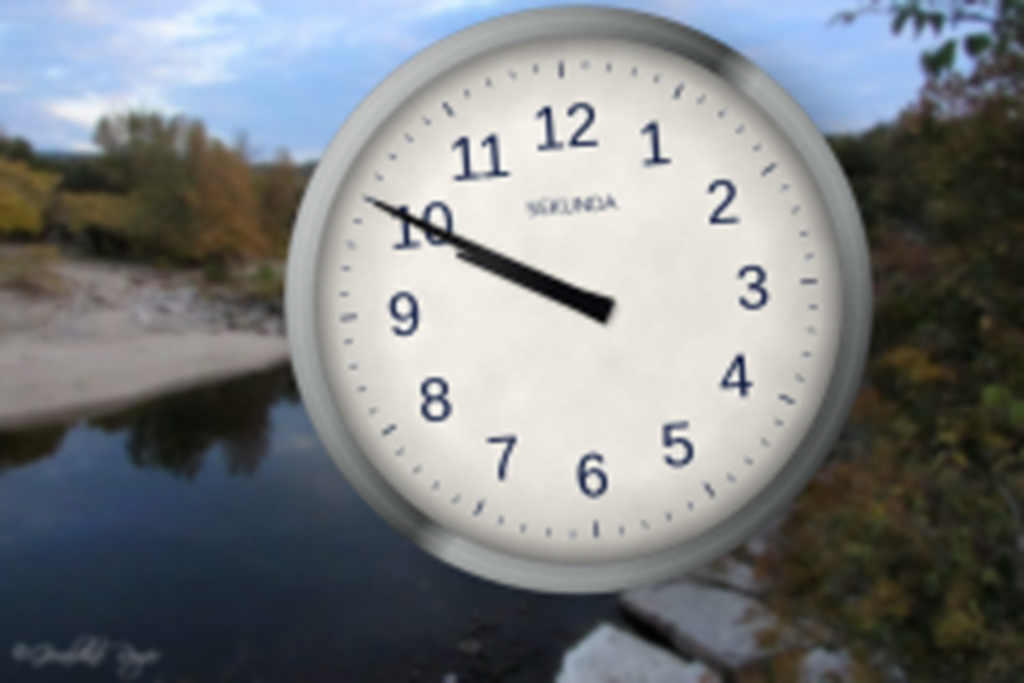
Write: 9,50
